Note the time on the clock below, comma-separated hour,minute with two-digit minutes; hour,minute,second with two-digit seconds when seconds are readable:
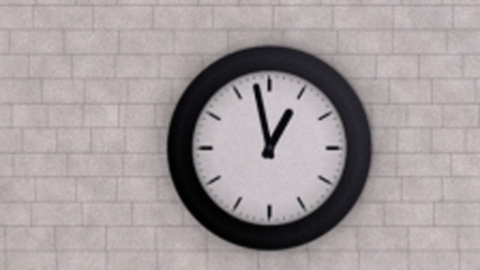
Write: 12,58
